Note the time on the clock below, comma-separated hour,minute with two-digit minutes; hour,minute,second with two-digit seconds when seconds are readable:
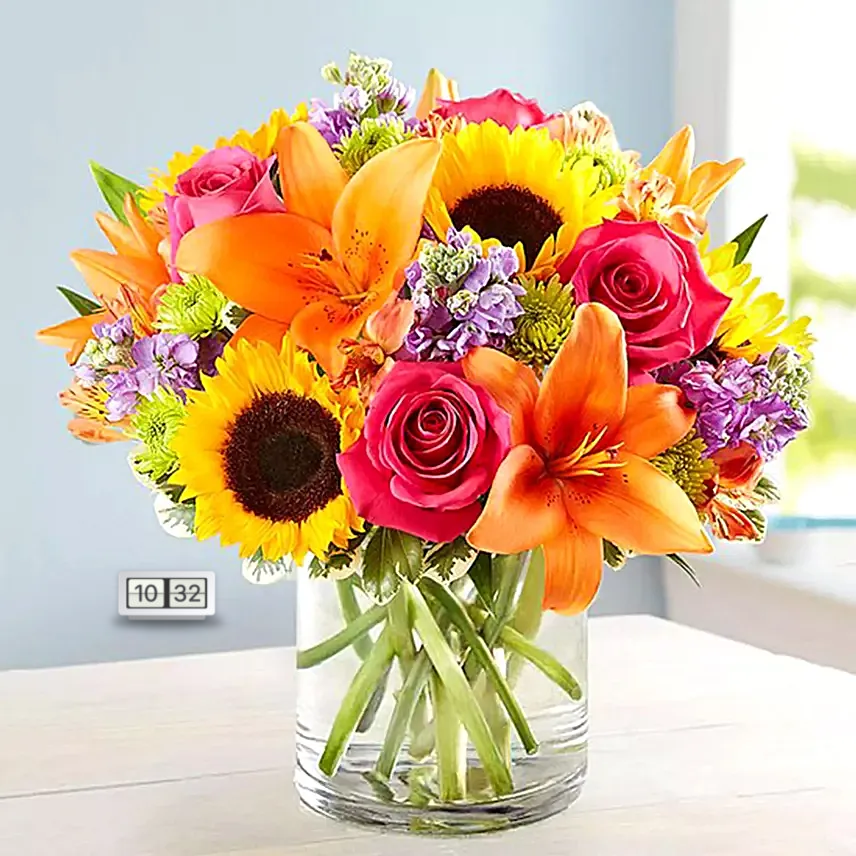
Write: 10,32
